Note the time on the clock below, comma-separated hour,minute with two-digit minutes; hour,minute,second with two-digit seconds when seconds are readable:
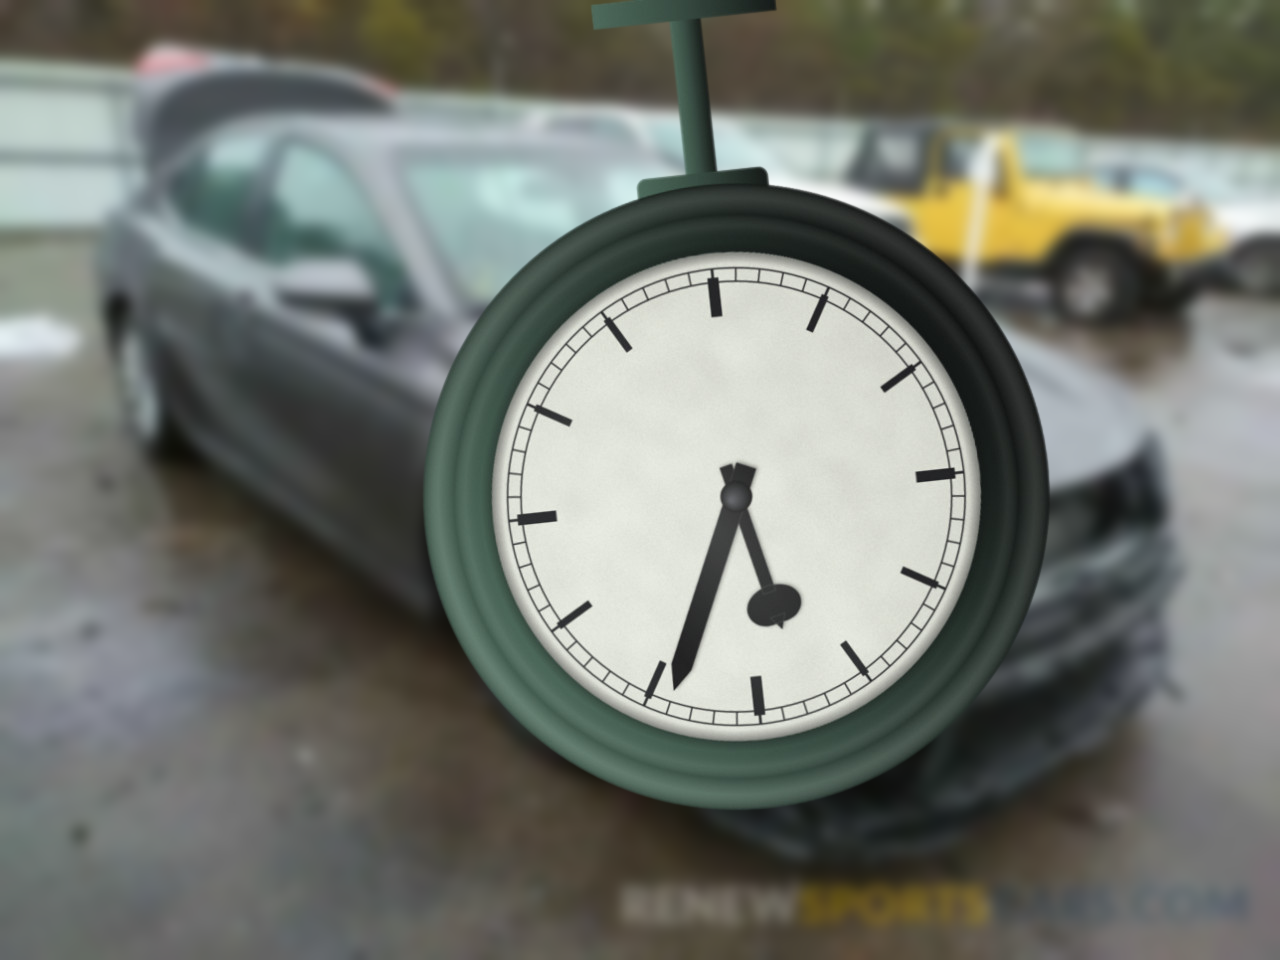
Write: 5,34
